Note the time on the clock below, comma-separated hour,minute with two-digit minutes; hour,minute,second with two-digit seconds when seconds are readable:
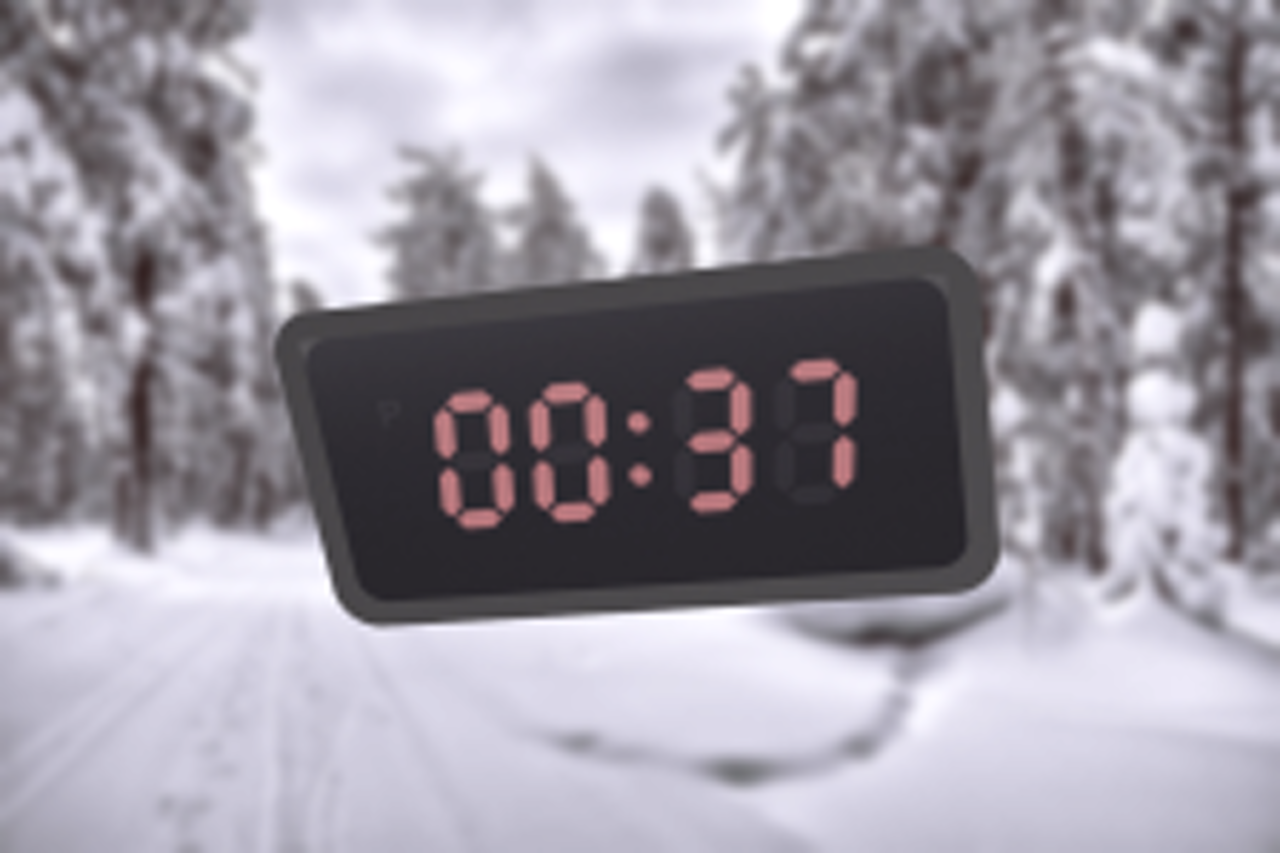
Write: 0,37
